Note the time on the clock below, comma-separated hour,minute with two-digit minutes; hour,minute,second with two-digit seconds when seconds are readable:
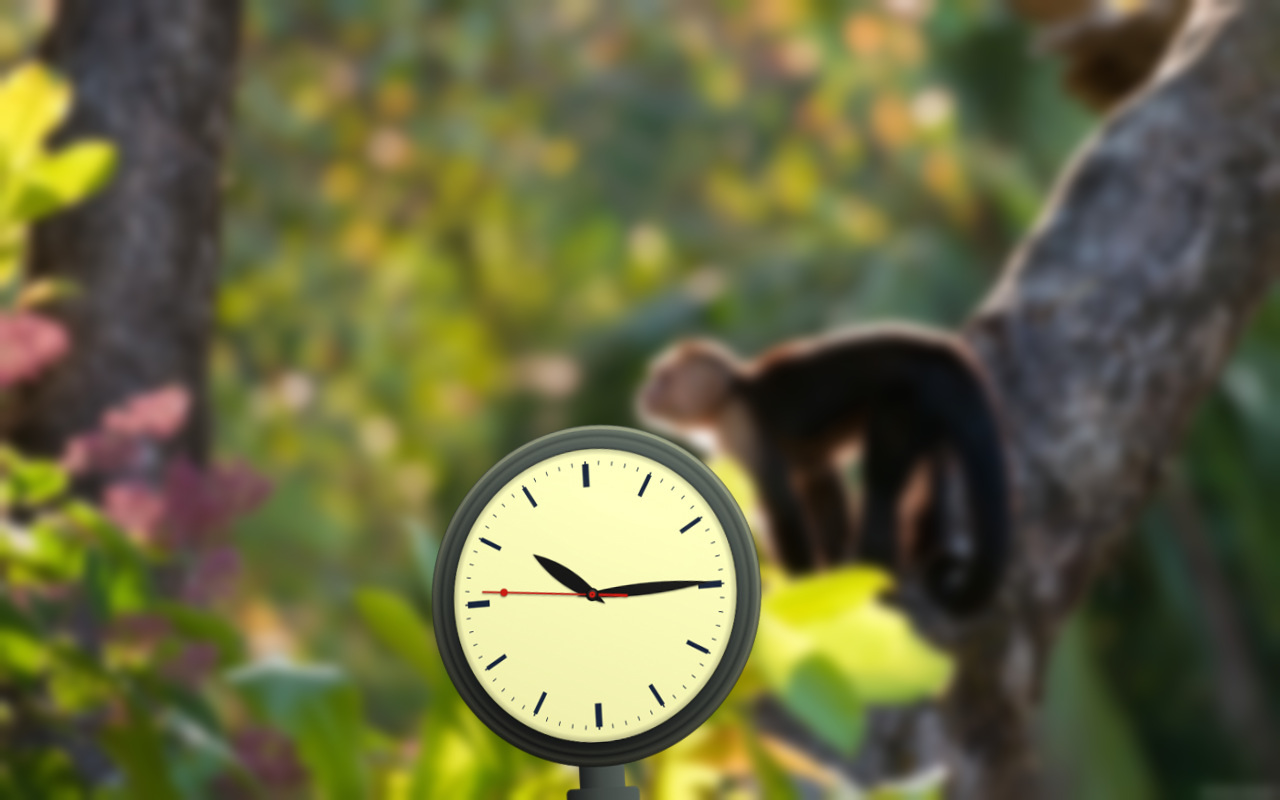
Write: 10,14,46
